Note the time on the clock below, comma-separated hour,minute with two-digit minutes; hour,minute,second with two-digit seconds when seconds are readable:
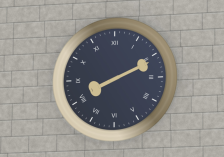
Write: 8,11
